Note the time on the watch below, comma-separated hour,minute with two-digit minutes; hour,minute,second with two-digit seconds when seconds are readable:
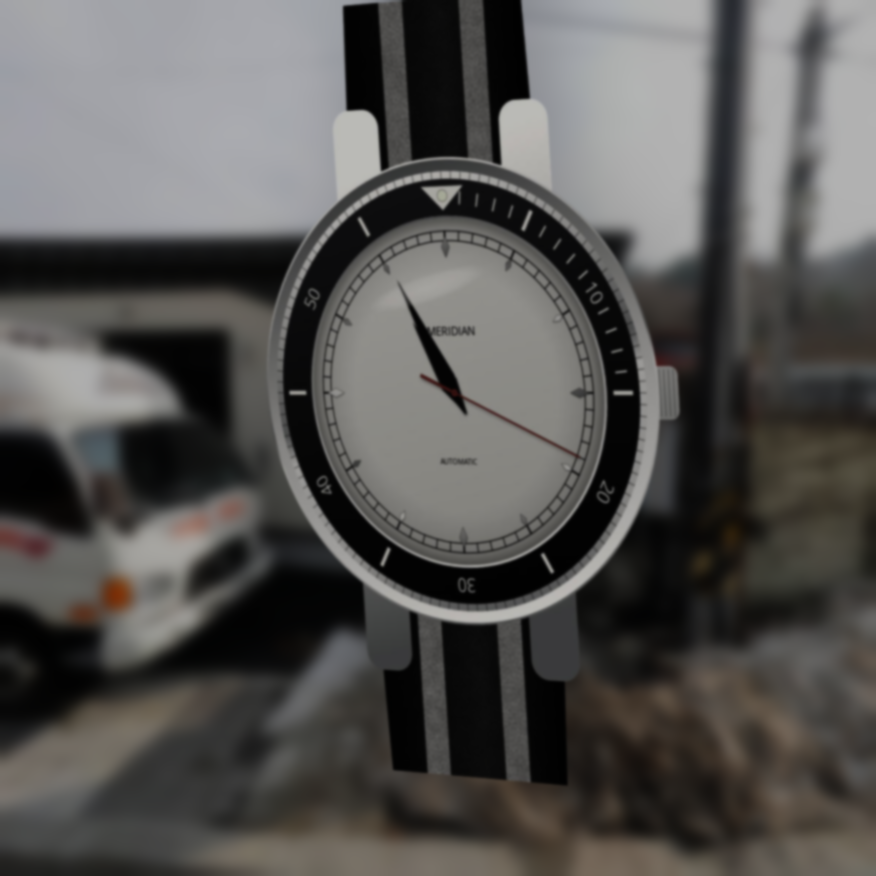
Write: 10,55,19
